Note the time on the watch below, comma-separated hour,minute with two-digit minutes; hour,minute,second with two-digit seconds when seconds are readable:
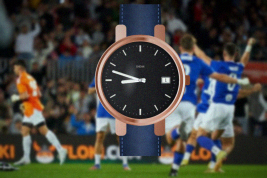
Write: 8,48
